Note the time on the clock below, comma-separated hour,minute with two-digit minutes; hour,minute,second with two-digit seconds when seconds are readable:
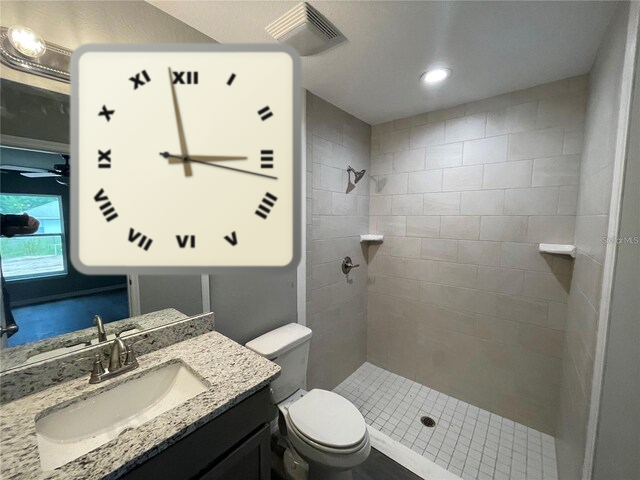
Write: 2,58,17
